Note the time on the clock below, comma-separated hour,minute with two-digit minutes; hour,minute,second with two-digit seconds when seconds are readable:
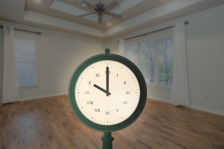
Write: 10,00
